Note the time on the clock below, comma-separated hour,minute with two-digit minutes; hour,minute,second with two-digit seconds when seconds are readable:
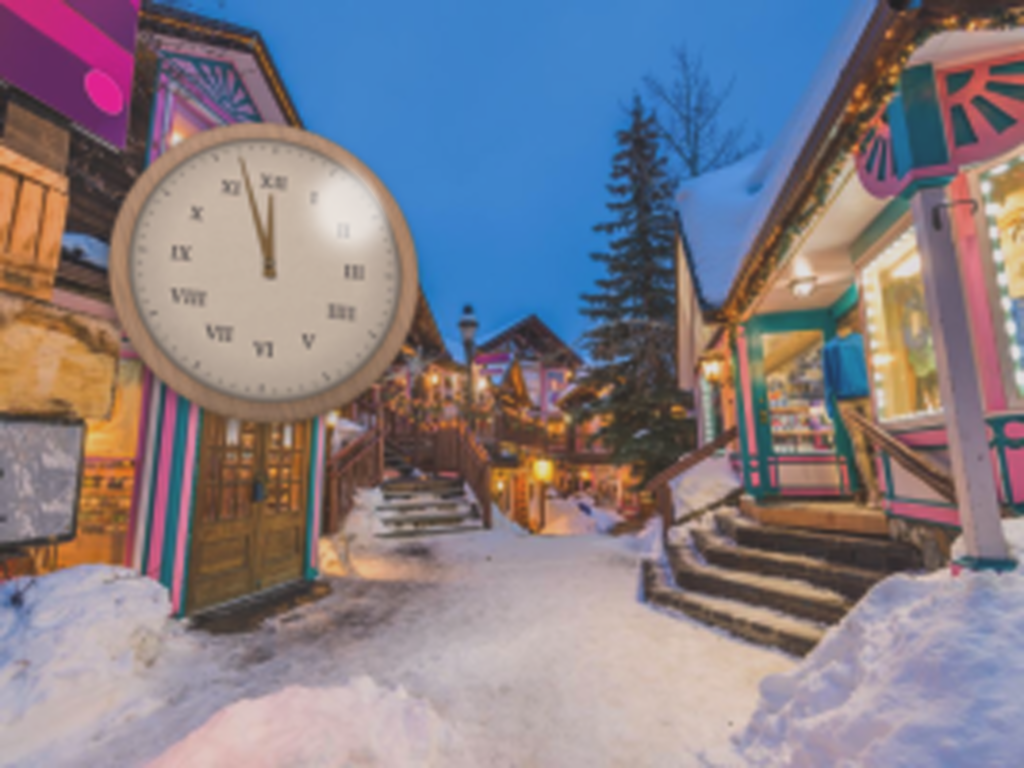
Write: 11,57
